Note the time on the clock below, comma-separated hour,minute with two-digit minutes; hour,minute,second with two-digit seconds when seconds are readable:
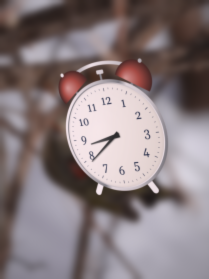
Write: 8,39
